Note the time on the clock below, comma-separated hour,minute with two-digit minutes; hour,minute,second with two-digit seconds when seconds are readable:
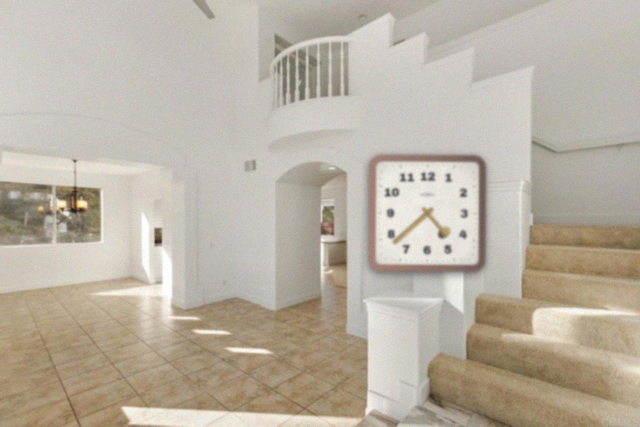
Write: 4,38
